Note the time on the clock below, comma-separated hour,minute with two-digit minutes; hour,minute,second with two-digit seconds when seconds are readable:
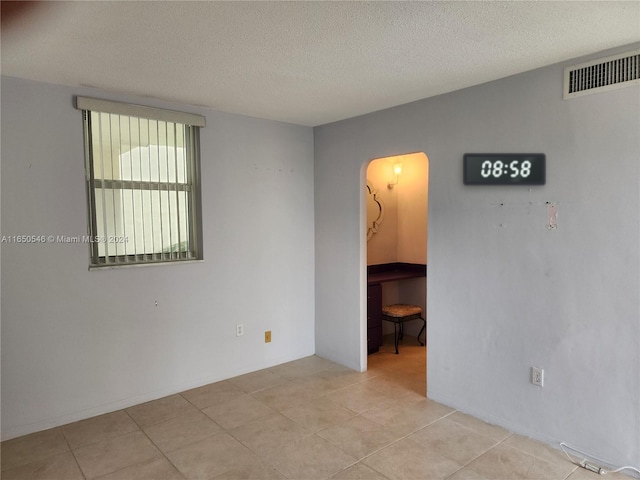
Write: 8,58
